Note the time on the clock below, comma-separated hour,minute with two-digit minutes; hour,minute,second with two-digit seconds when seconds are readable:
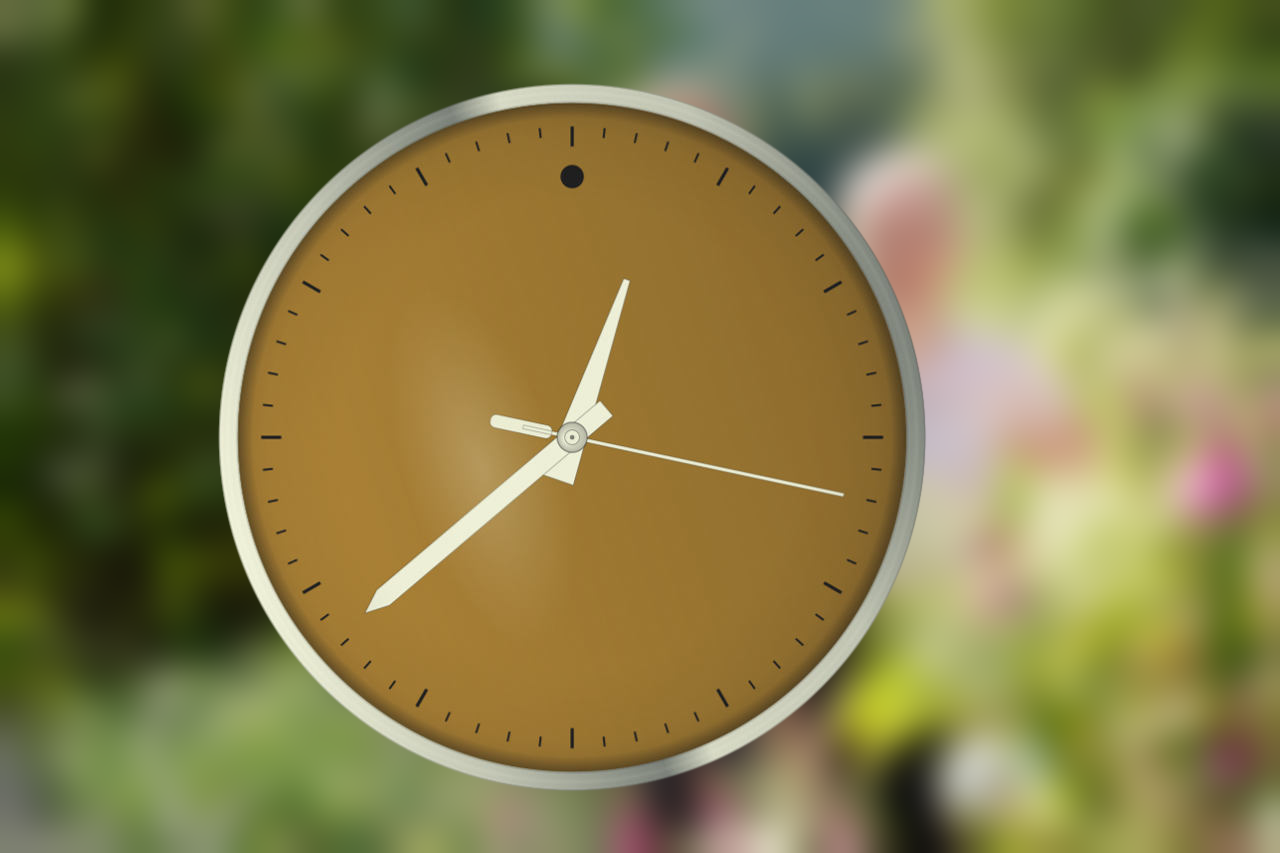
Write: 12,38,17
